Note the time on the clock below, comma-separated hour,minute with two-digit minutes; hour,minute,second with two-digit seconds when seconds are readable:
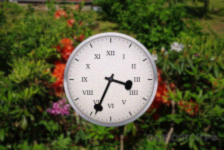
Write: 3,34
